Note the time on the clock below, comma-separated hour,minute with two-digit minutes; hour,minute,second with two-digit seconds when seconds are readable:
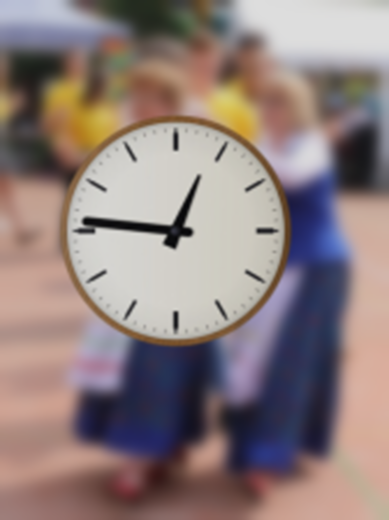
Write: 12,46
